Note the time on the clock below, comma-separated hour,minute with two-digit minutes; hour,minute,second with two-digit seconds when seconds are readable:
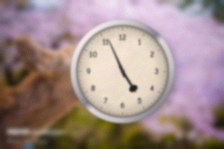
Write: 4,56
